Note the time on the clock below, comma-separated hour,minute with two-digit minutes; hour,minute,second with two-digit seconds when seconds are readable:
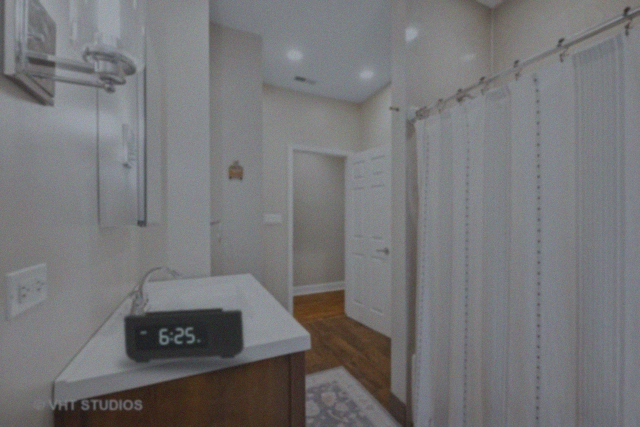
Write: 6,25
